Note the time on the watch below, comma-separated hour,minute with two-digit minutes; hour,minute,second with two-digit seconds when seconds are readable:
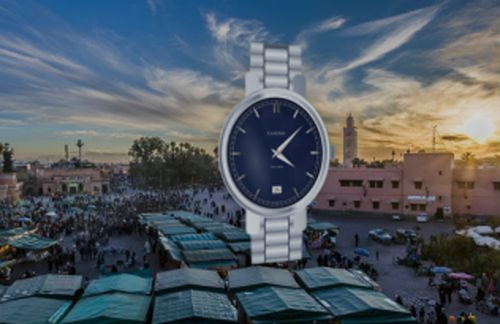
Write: 4,08
